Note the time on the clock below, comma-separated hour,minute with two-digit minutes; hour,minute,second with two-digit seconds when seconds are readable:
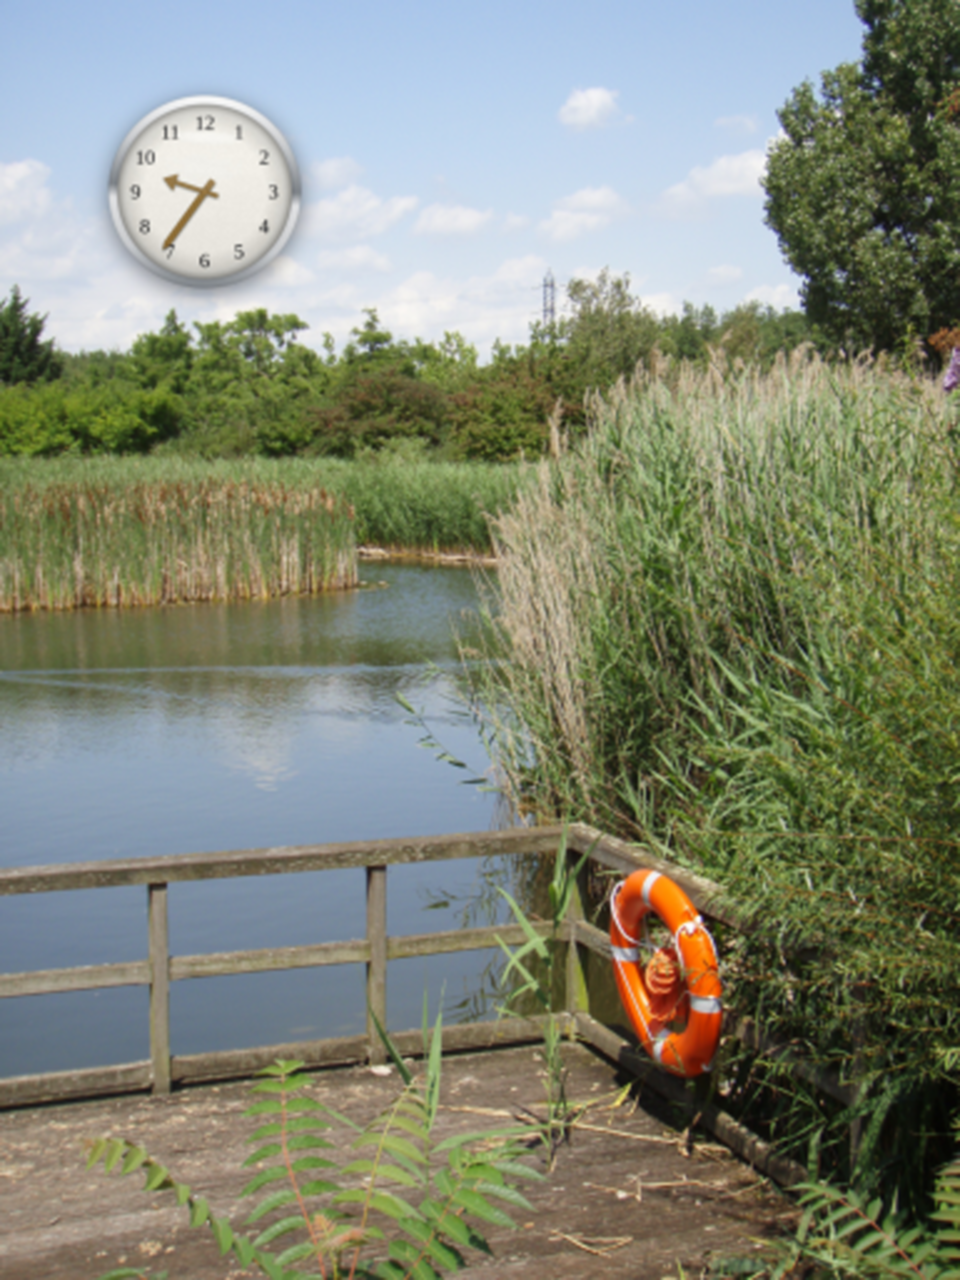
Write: 9,36
